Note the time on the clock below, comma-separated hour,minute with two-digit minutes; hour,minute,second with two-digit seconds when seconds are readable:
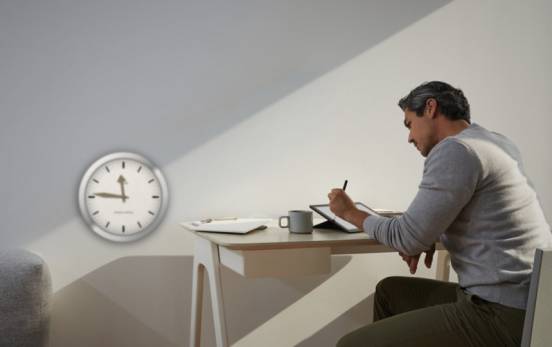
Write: 11,46
